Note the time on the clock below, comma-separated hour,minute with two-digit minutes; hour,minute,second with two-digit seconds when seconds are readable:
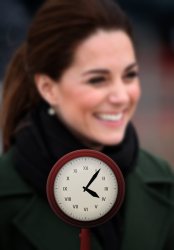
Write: 4,06
